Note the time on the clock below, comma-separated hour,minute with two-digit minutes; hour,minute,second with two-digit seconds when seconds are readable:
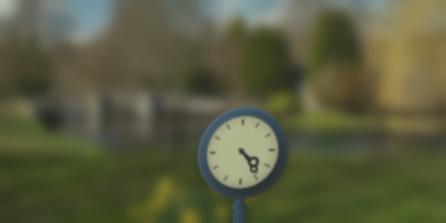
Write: 4,24
